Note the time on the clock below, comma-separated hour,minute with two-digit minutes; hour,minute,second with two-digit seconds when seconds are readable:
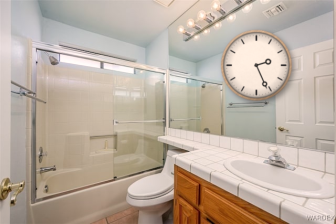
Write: 2,26
